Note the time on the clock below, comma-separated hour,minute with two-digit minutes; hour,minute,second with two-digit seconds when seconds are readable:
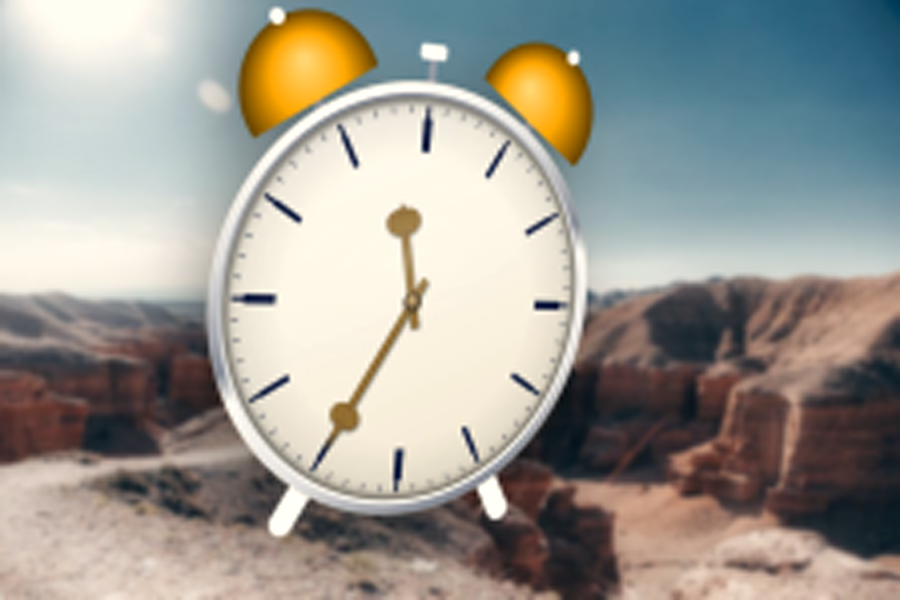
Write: 11,35
